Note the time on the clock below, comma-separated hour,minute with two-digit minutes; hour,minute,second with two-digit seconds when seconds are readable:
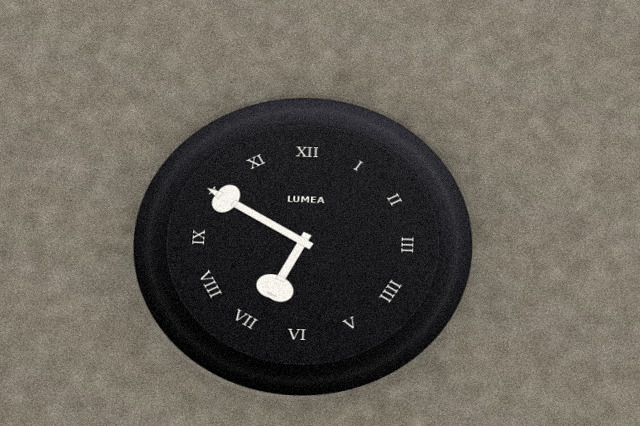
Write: 6,50
